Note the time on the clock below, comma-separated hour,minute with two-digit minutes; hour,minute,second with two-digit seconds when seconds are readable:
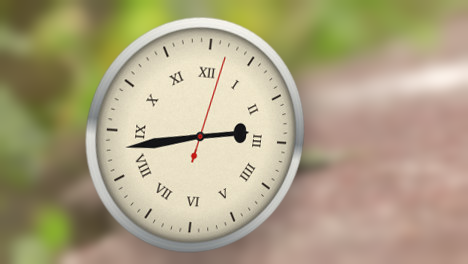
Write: 2,43,02
